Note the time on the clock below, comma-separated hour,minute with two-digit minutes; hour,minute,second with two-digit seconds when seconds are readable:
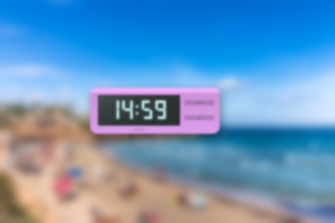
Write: 14,59
